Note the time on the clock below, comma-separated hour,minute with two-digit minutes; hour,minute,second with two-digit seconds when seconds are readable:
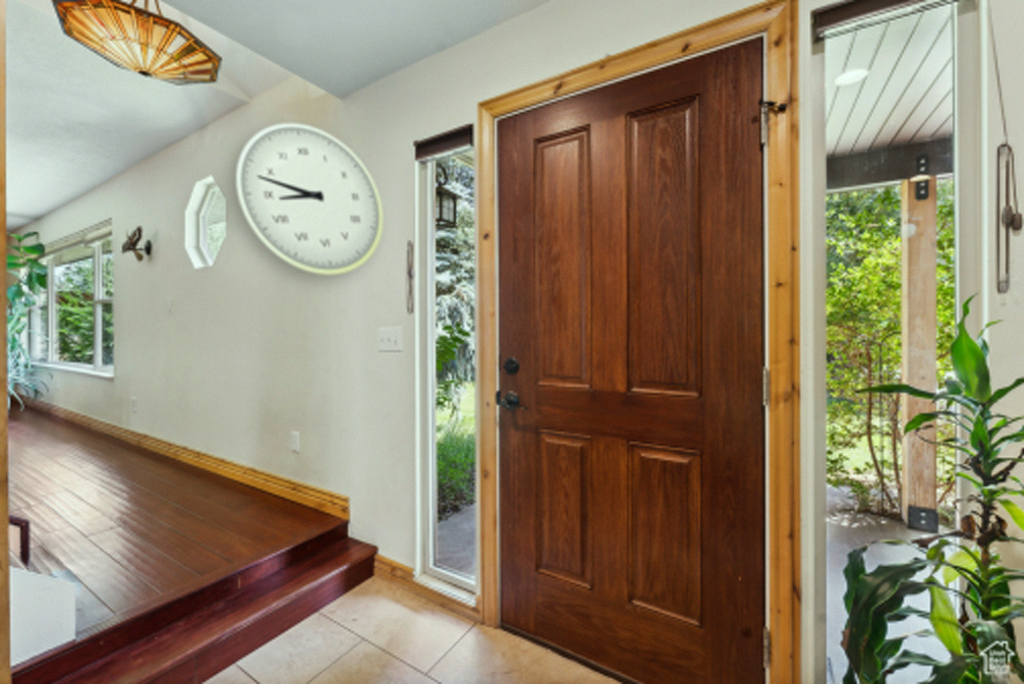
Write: 8,48
